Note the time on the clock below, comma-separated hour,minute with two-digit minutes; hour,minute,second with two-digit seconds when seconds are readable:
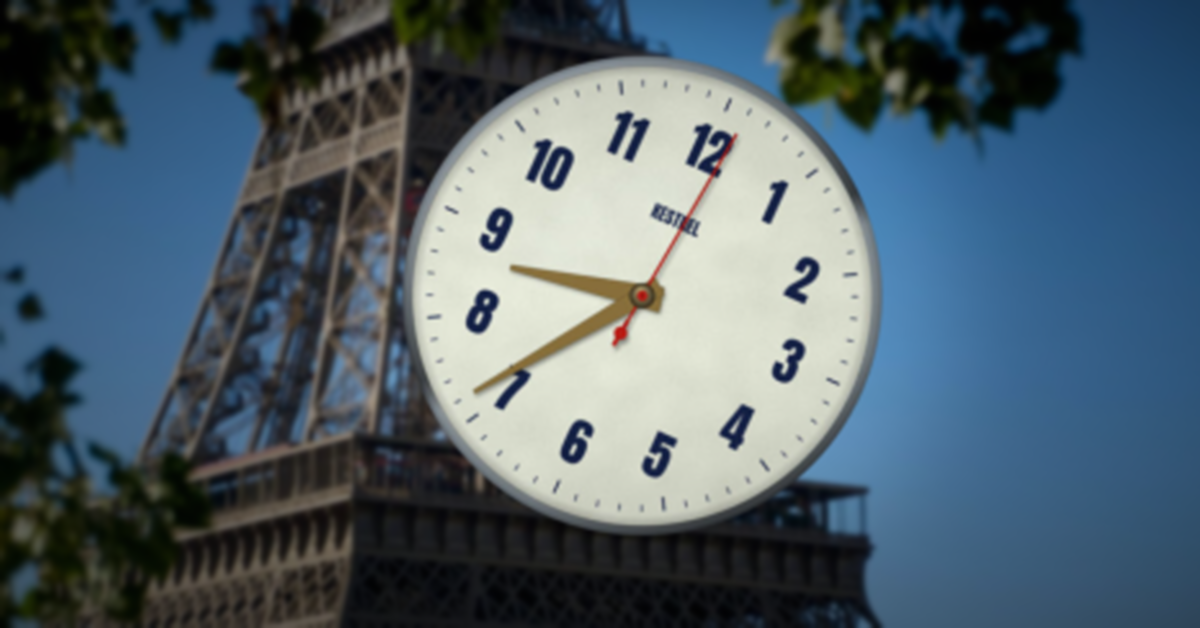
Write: 8,36,01
